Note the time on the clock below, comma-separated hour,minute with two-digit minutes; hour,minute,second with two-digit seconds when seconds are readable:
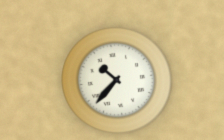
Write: 10,38
